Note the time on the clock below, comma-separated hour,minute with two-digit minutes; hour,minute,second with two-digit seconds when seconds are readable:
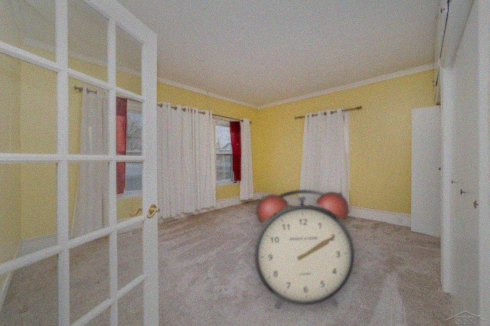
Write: 2,10
